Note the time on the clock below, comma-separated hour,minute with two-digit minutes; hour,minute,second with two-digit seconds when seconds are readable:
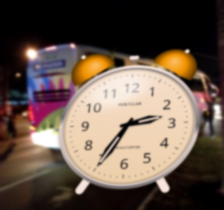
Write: 2,35
